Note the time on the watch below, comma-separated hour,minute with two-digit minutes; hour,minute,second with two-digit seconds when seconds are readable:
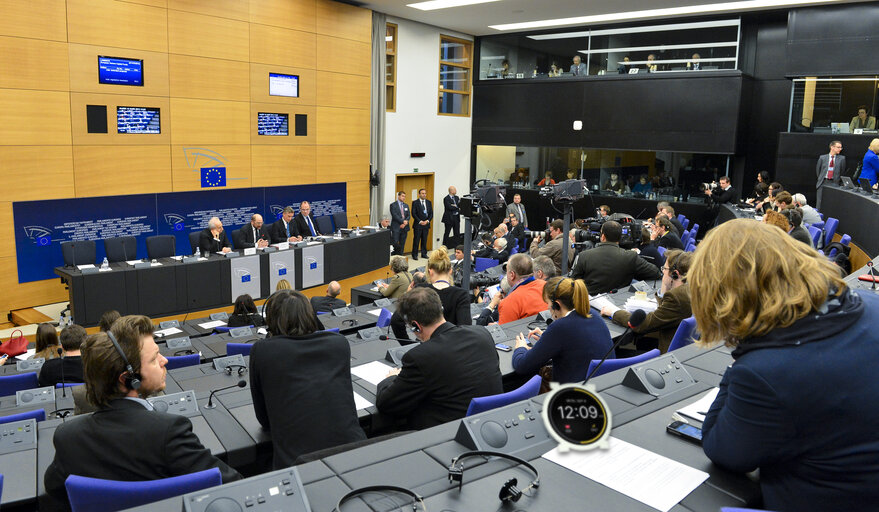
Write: 12,09
